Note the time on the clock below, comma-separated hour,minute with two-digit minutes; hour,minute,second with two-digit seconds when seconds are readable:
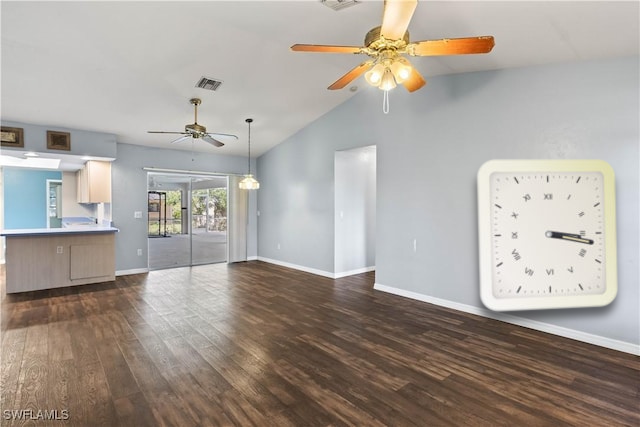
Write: 3,17
